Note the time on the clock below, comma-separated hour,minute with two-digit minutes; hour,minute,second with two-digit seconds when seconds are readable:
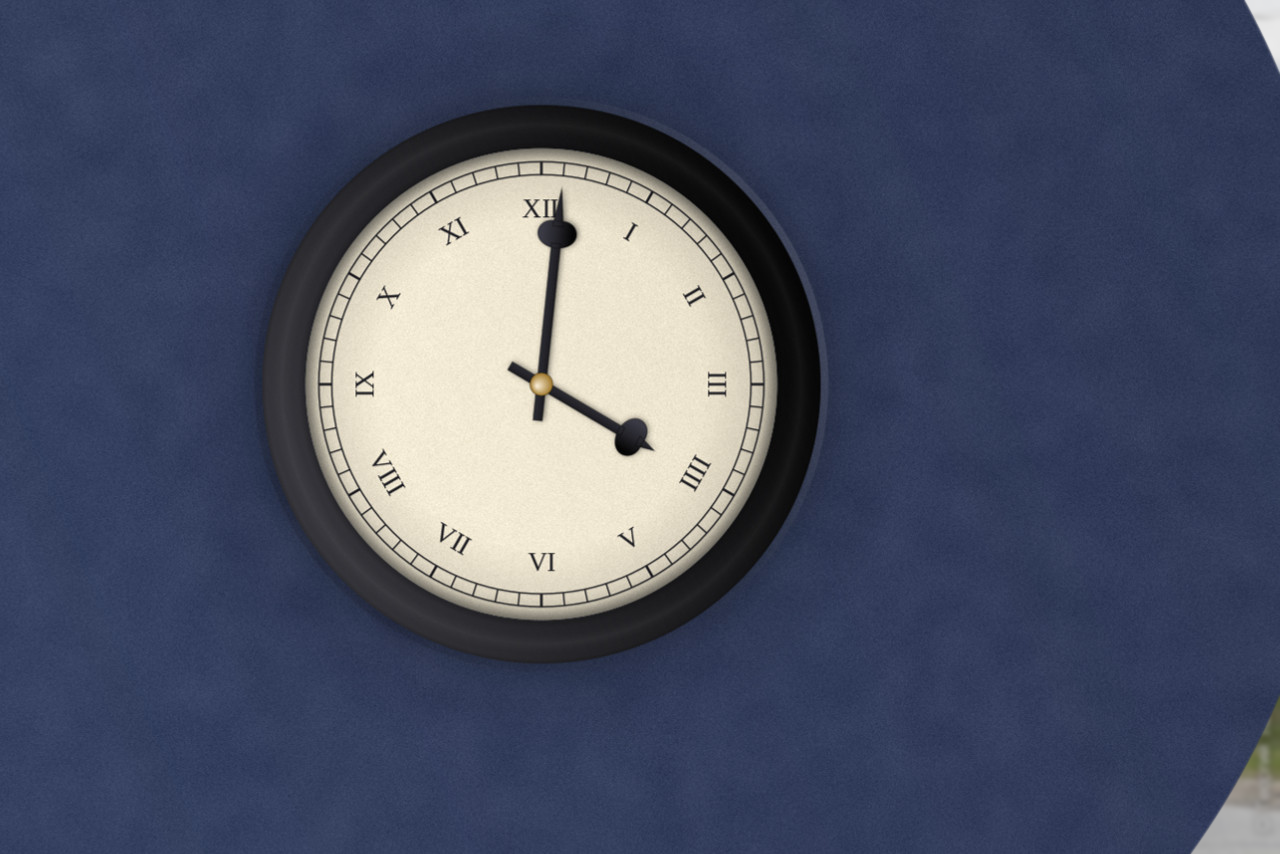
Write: 4,01
